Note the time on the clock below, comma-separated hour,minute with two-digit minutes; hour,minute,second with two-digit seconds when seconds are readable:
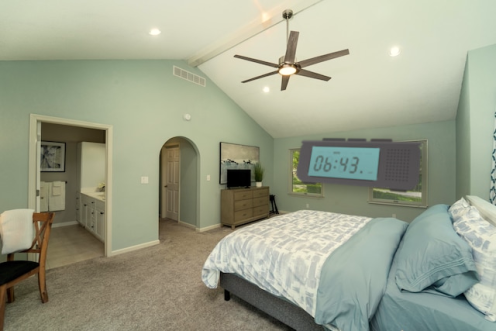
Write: 6,43
